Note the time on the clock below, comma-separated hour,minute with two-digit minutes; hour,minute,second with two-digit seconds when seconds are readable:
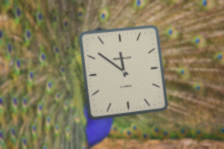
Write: 11,52
